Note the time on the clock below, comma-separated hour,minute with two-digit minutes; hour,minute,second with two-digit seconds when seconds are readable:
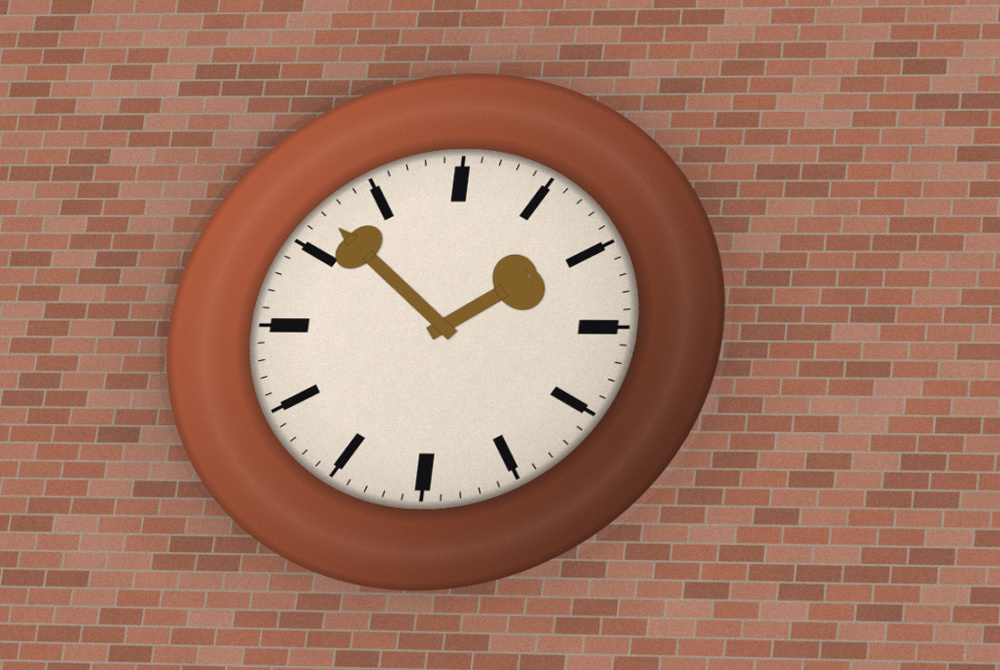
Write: 1,52
